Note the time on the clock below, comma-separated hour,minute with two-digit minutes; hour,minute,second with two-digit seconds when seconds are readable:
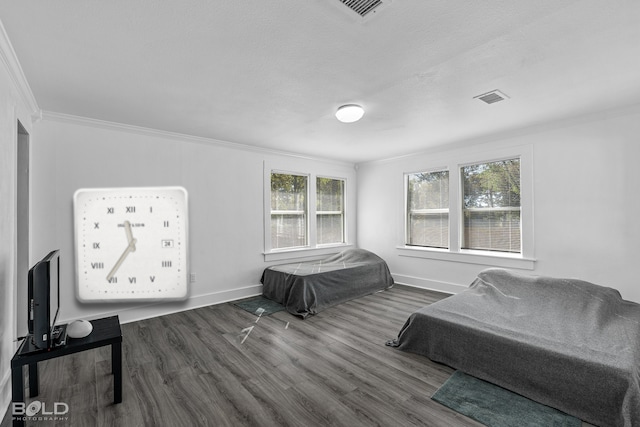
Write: 11,36
